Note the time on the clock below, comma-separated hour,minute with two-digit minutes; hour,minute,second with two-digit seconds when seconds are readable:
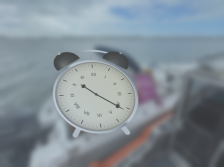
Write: 10,21
